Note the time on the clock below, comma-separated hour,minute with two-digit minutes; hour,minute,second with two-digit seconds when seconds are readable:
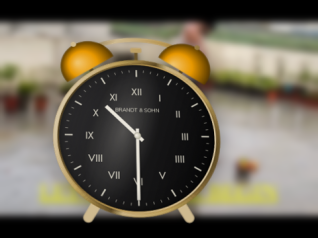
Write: 10,30
